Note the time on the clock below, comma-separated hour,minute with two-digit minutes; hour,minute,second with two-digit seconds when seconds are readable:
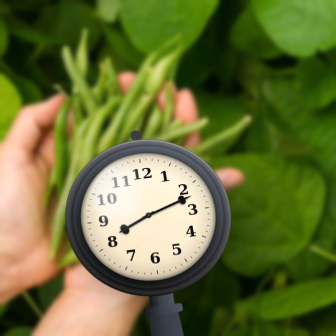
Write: 8,12
